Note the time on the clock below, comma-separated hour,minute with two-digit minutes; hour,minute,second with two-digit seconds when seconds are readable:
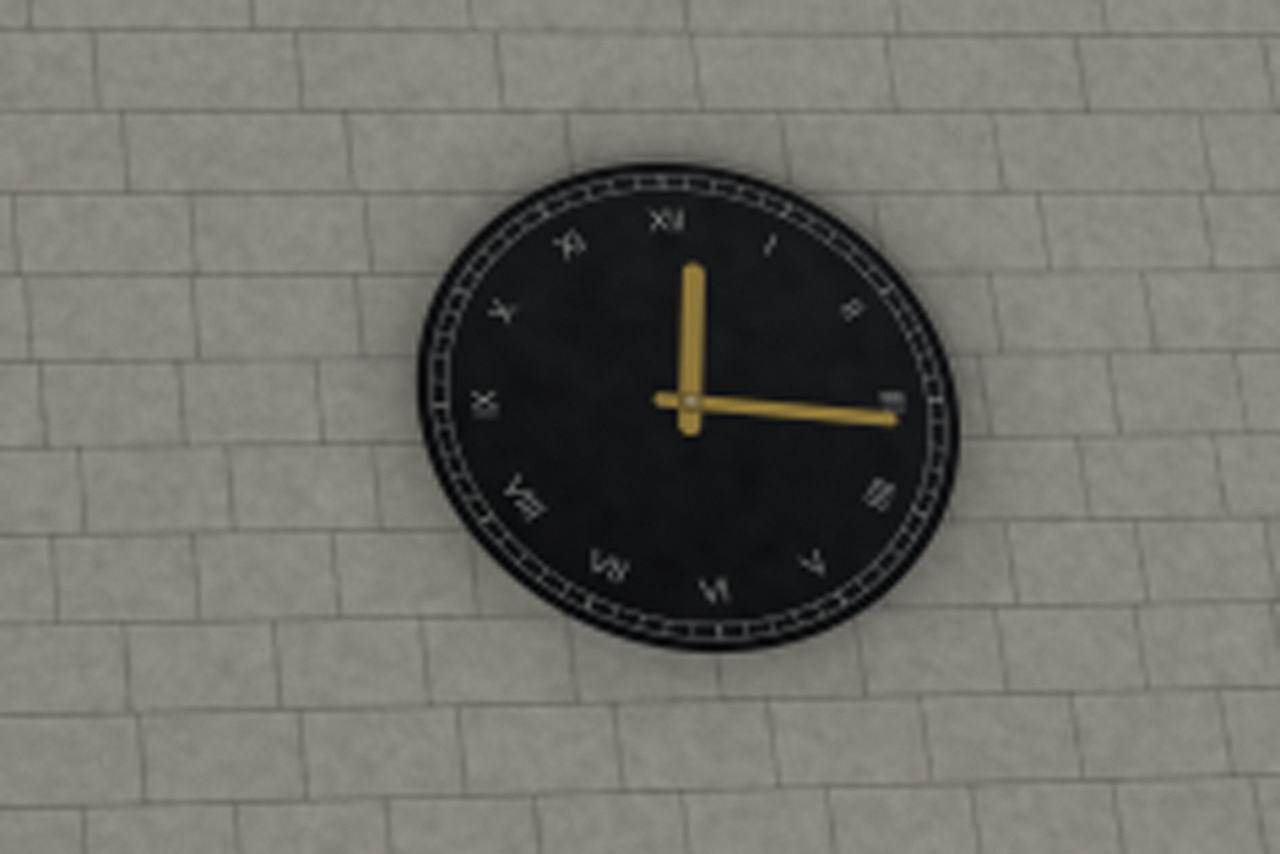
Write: 12,16
